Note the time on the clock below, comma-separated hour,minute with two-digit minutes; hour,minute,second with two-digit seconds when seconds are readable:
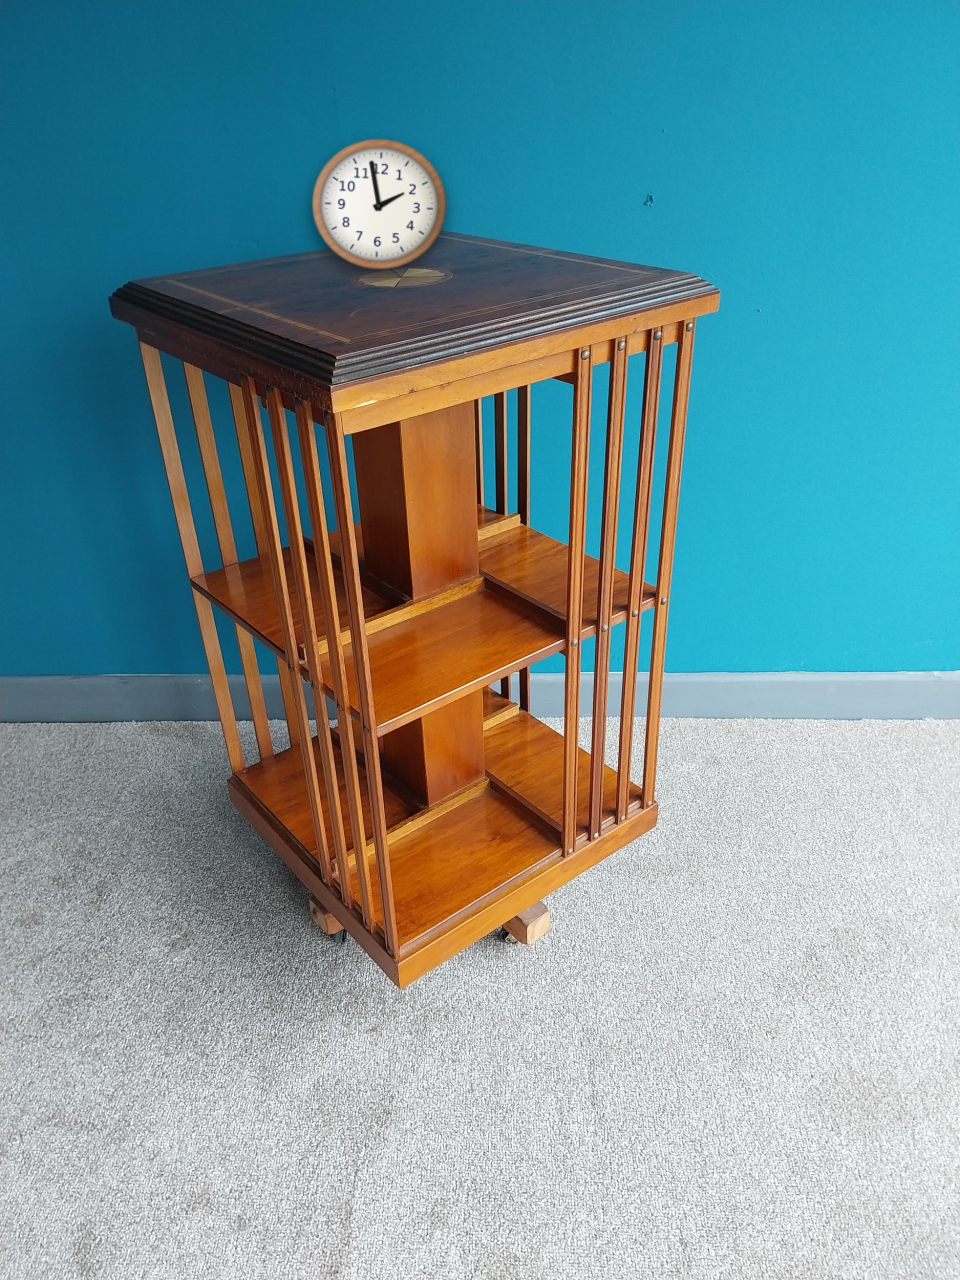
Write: 1,58
